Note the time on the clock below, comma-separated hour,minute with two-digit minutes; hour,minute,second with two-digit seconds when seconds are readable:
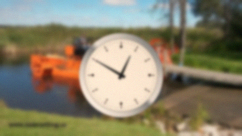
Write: 12,50
